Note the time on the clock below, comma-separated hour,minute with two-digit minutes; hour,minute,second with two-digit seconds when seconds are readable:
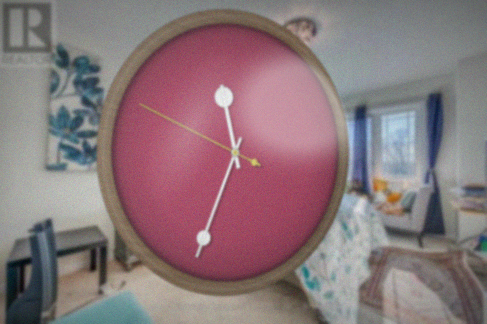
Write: 11,33,49
